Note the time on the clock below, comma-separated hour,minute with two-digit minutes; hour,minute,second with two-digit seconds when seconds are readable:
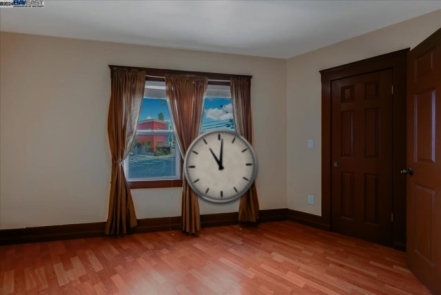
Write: 11,01
